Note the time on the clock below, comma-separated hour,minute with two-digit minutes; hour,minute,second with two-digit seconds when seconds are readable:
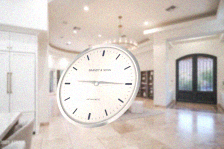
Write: 9,15
